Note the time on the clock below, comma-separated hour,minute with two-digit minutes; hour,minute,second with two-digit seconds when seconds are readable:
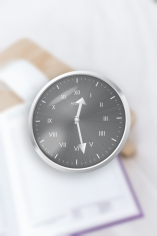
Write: 12,28
